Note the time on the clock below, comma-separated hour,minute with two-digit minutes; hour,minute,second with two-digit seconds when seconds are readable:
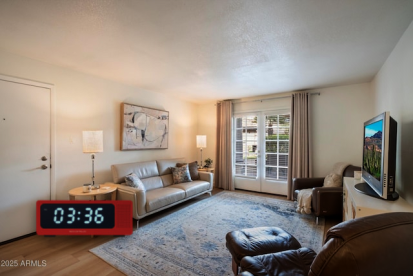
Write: 3,36
